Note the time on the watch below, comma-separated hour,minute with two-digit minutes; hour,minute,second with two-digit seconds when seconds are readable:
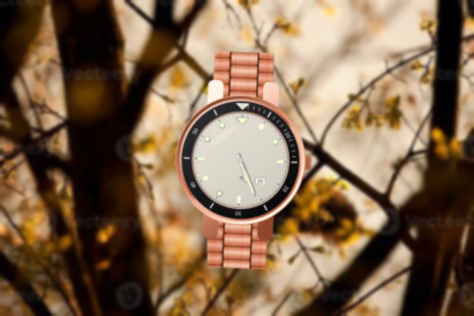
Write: 5,26
